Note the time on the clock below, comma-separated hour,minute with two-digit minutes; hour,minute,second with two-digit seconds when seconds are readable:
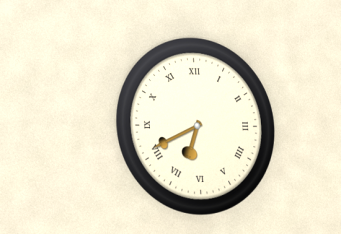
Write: 6,41
